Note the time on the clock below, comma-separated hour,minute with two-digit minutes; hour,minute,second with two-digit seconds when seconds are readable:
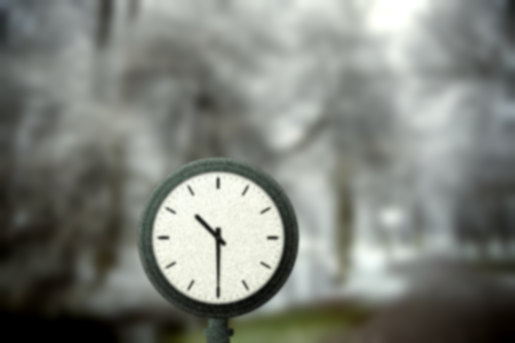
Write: 10,30
